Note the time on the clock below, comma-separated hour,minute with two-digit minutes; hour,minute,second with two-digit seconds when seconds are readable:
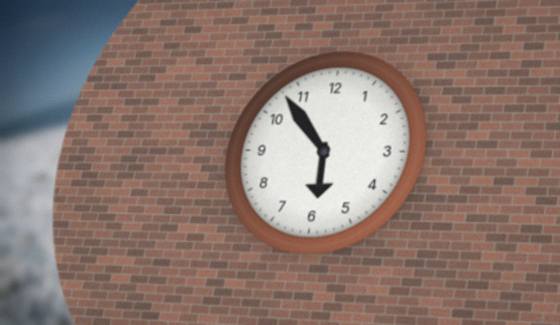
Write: 5,53
